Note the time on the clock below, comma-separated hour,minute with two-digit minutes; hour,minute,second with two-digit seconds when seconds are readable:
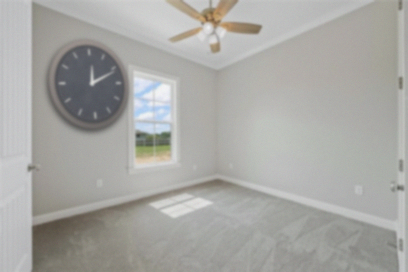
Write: 12,11
